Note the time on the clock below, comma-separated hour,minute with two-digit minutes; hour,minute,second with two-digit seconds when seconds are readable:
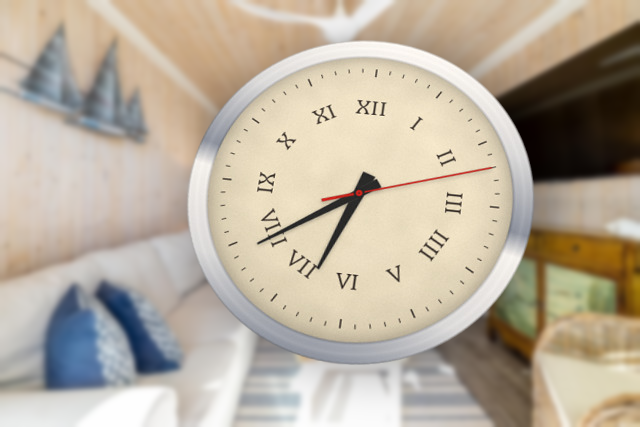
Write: 6,39,12
